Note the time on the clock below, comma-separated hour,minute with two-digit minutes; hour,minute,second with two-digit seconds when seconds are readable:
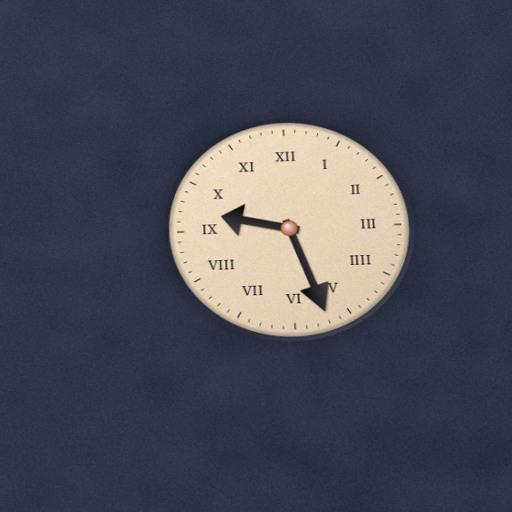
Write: 9,27
